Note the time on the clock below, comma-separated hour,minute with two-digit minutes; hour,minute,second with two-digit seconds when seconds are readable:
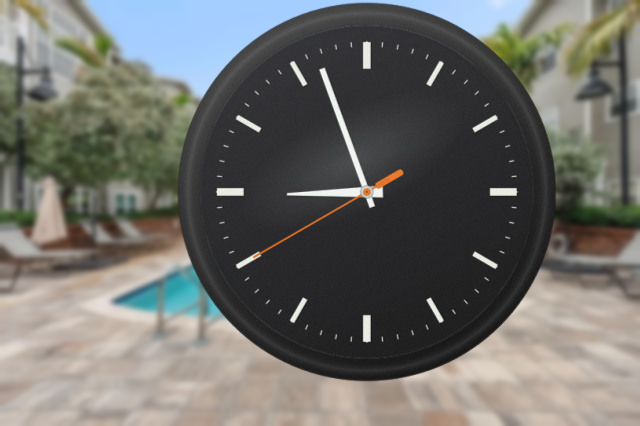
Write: 8,56,40
